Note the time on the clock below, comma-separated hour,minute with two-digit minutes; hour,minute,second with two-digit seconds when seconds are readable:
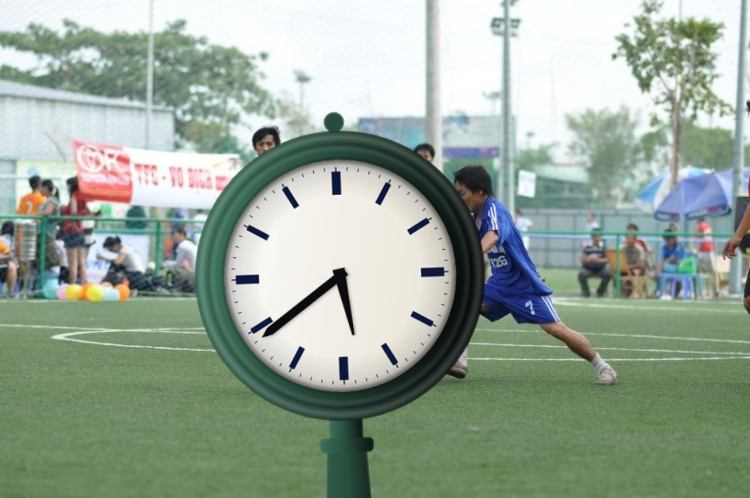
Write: 5,39
